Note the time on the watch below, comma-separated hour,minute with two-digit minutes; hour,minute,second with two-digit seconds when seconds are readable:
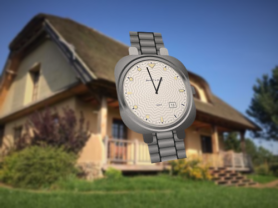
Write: 12,58
